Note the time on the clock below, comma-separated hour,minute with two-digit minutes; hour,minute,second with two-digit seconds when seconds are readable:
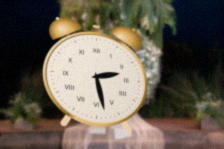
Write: 2,28
